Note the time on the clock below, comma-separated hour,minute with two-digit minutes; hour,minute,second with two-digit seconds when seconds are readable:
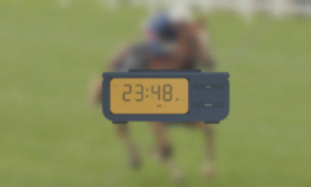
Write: 23,48
